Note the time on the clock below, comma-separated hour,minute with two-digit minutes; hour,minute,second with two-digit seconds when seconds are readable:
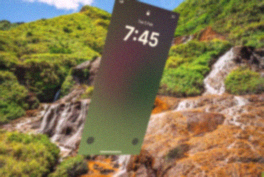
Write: 7,45
